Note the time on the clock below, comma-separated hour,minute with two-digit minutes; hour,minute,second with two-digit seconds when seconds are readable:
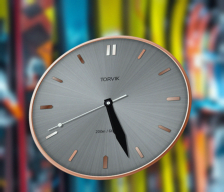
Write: 5,26,41
